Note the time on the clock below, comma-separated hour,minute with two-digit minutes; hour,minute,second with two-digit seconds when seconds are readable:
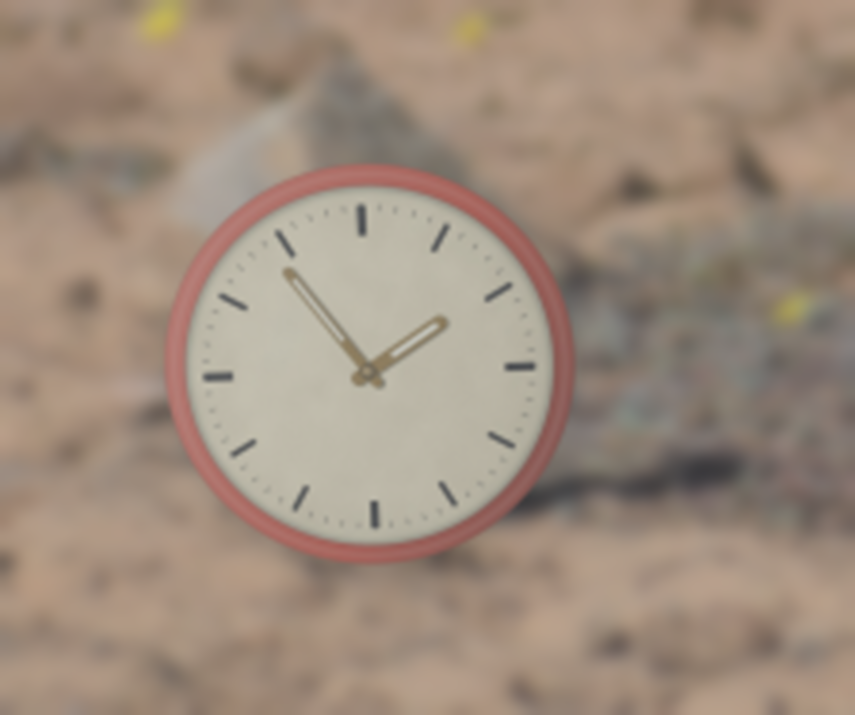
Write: 1,54
